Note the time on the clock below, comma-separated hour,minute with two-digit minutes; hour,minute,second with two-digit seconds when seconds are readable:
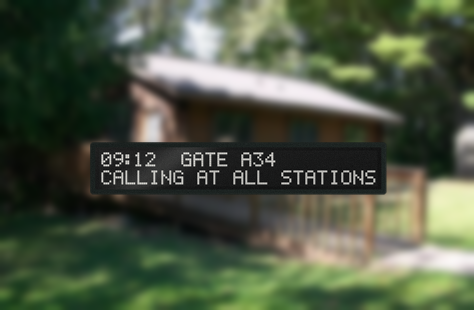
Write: 9,12
